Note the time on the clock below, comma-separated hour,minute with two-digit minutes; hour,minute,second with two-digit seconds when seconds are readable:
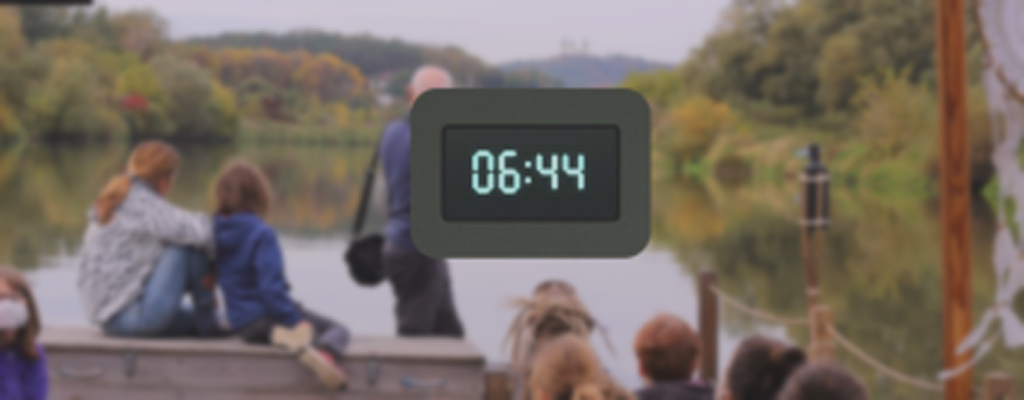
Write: 6,44
